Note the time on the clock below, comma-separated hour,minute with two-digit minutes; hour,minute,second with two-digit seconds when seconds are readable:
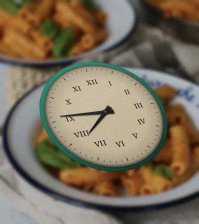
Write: 7,46
